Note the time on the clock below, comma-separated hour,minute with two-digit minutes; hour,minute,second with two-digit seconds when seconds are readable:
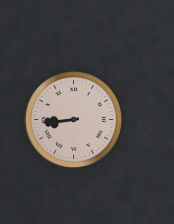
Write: 8,44
